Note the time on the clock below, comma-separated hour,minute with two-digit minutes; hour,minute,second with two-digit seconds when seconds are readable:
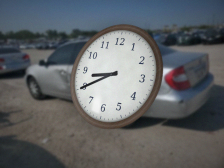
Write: 8,40
